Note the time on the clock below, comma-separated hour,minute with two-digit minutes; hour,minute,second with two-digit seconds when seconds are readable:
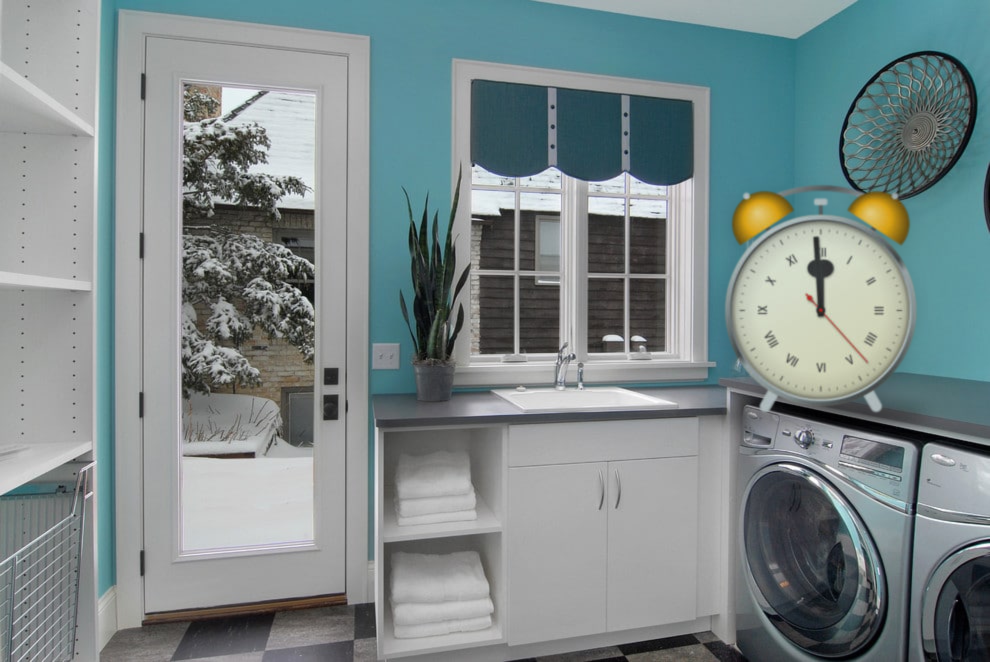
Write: 11,59,23
